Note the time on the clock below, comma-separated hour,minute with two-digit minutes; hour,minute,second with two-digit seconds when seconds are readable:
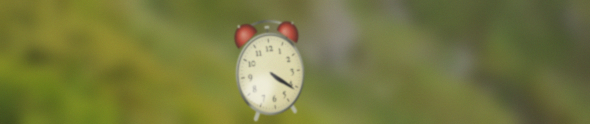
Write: 4,21
